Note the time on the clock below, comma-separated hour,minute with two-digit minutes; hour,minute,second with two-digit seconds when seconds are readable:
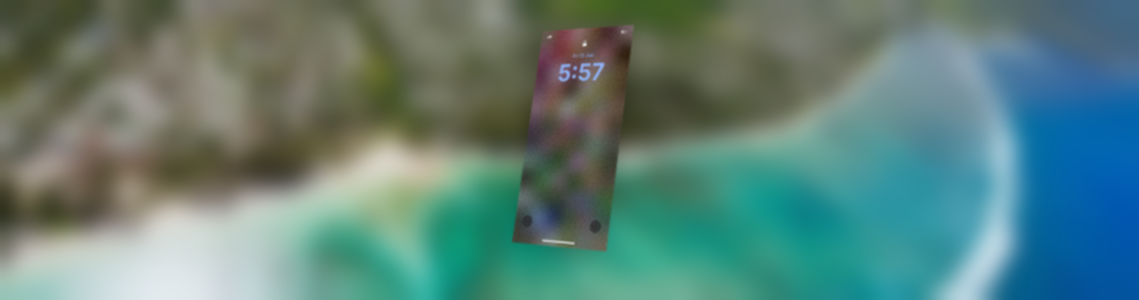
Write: 5,57
